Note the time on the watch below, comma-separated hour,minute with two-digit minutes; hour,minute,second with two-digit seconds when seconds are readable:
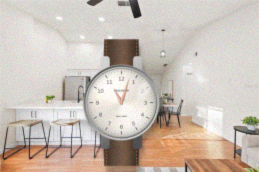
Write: 11,03
